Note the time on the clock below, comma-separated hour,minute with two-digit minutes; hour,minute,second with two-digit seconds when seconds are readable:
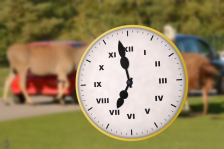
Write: 6,58
